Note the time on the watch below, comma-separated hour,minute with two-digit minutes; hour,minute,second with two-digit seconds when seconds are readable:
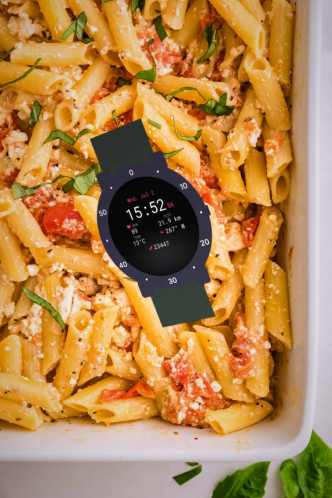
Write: 15,52
